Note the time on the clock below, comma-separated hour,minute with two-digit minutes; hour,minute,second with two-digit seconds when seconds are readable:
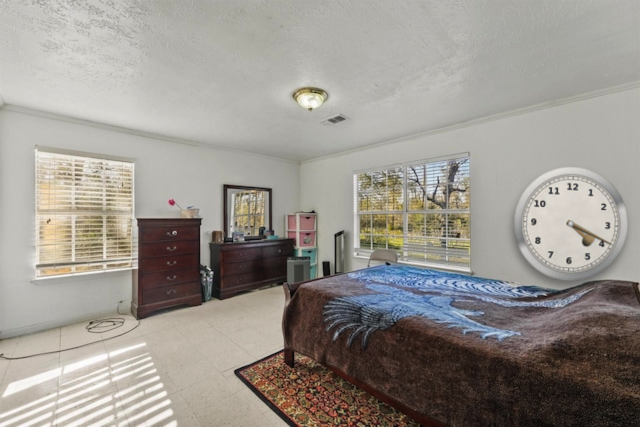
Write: 4,19
